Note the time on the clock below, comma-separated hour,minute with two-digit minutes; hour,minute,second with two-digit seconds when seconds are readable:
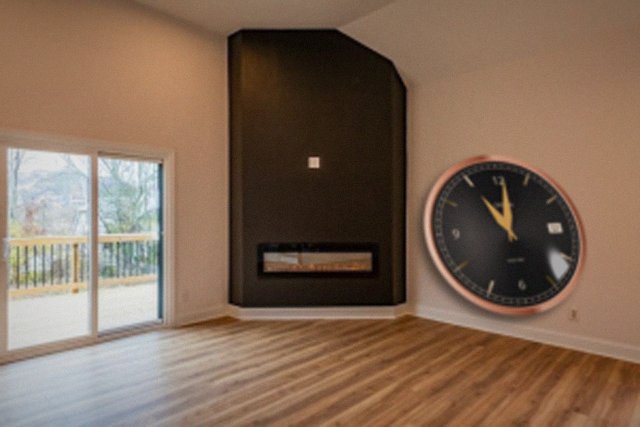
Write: 11,01
